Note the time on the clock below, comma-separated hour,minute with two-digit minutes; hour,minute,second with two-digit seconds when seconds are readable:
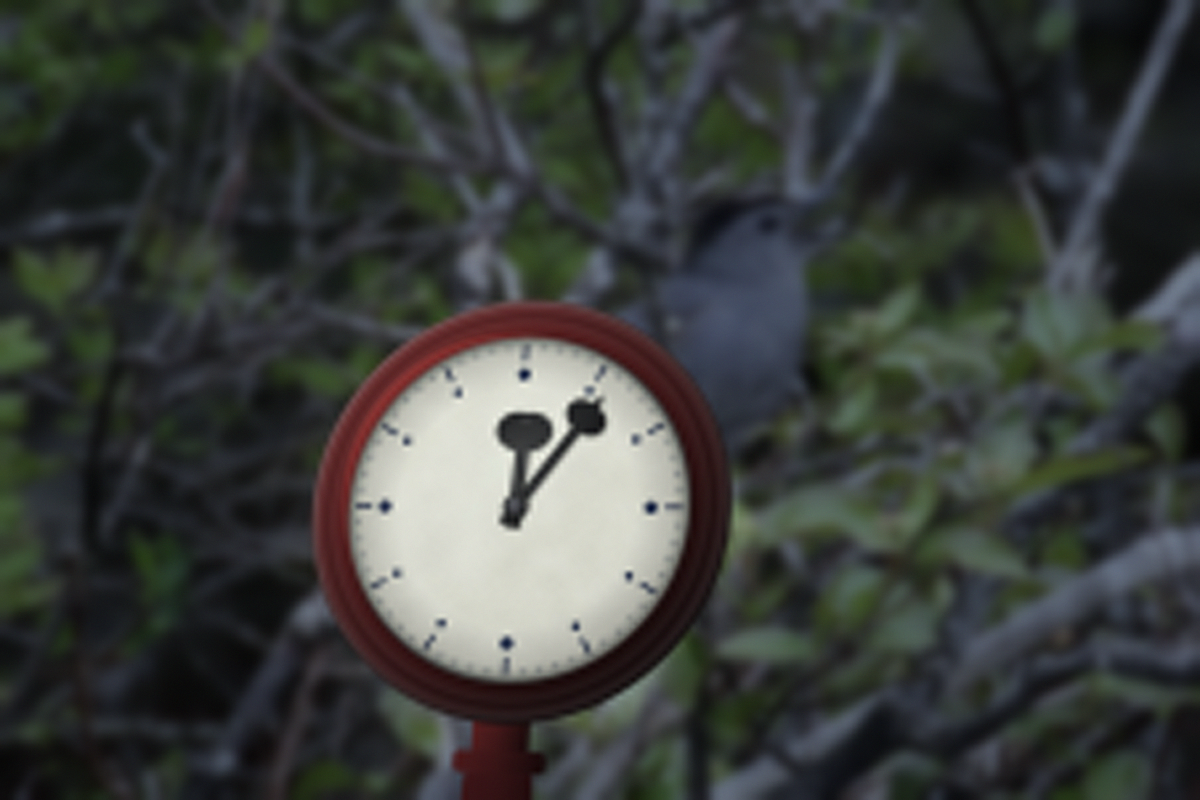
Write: 12,06
